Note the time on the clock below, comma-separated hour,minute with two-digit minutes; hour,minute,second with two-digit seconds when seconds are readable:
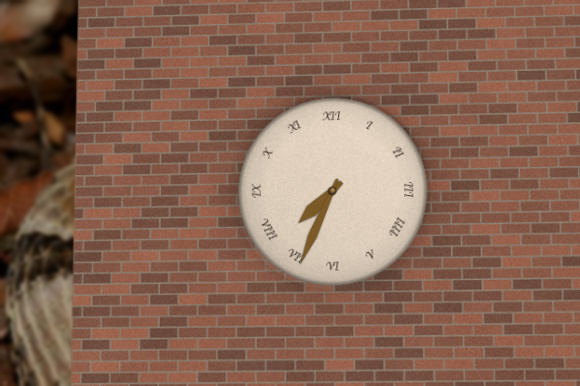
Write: 7,34
